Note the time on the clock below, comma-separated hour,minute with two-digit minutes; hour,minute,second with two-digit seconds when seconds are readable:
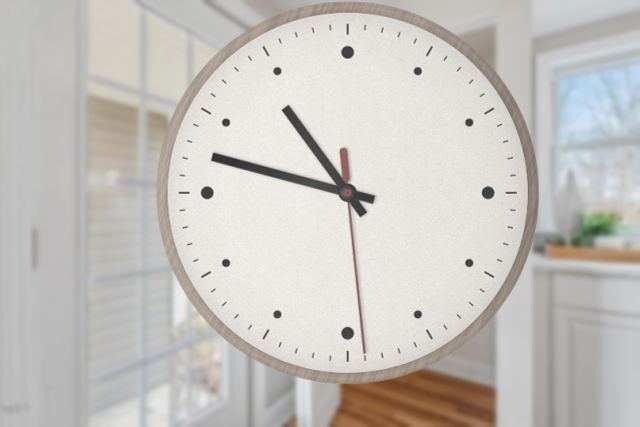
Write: 10,47,29
